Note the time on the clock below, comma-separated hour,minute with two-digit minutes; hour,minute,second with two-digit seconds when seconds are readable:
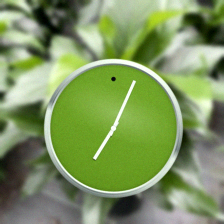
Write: 7,04
